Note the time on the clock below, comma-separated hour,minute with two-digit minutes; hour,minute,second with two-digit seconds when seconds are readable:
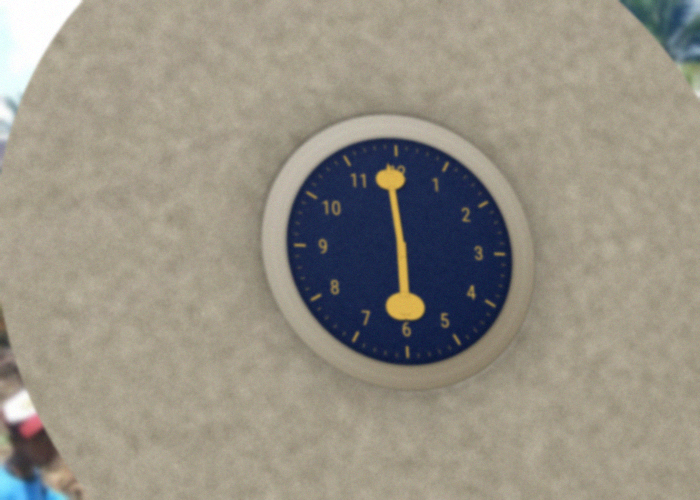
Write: 5,59
